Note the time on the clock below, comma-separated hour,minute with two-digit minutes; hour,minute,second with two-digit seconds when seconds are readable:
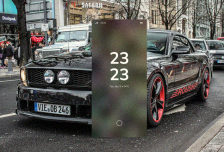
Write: 23,23
